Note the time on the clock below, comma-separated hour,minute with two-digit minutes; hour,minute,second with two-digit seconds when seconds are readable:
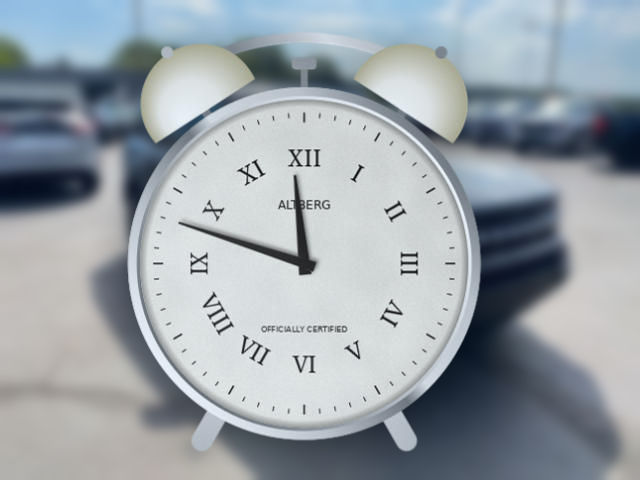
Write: 11,48
